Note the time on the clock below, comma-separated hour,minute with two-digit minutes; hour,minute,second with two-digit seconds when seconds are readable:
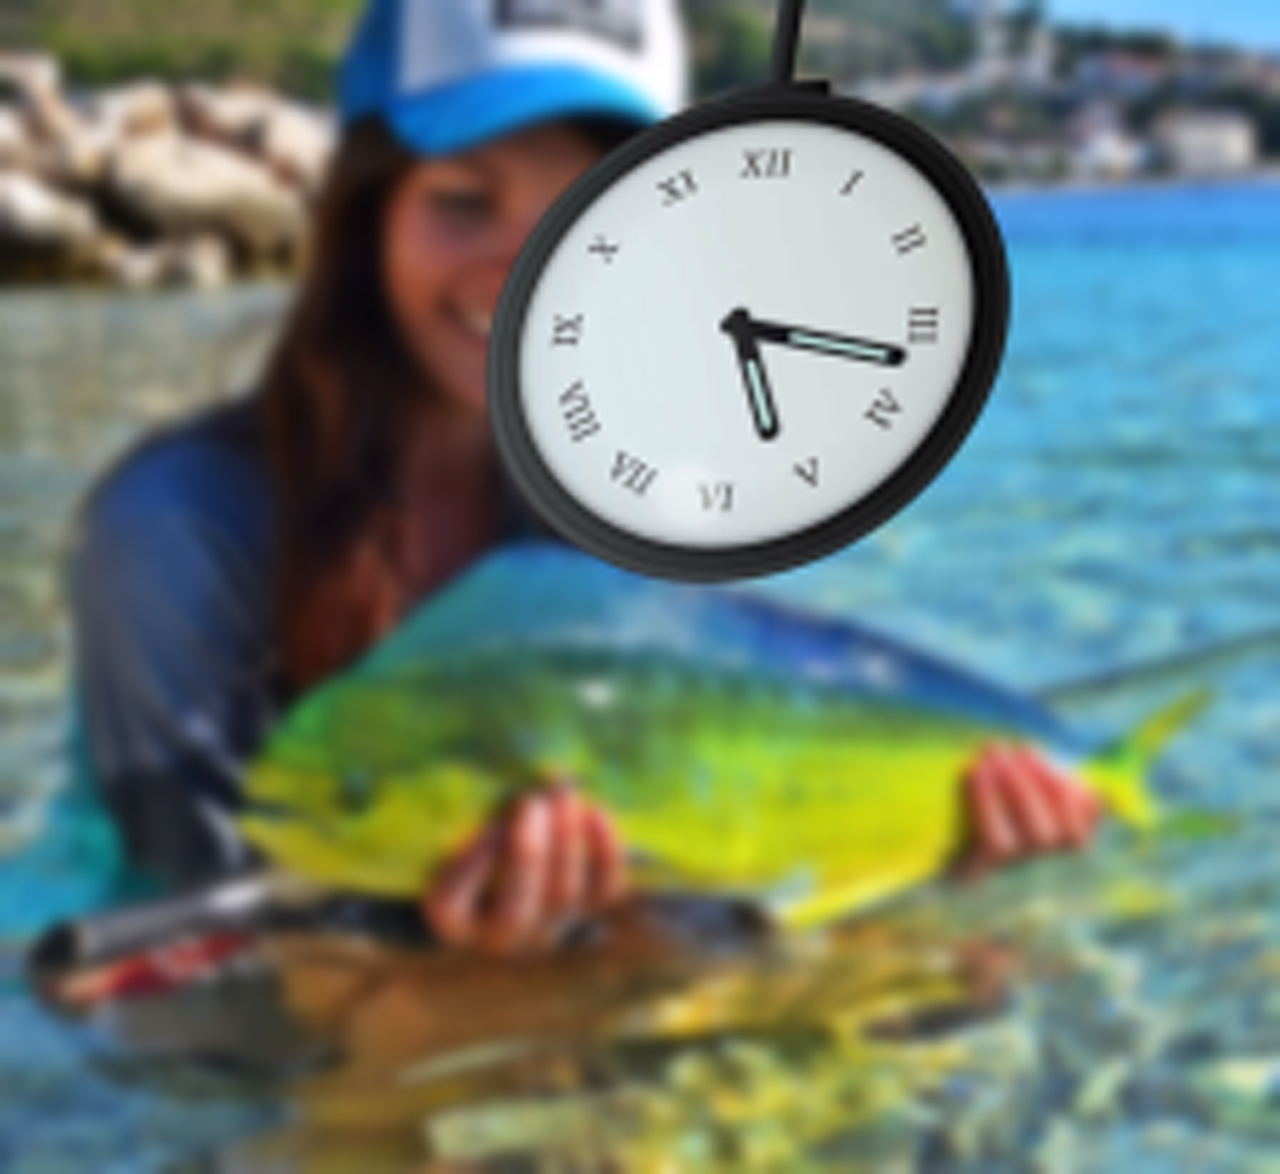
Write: 5,17
